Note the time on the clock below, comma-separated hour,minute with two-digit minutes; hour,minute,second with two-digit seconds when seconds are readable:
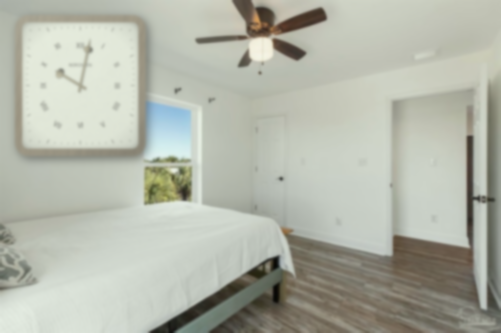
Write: 10,02
